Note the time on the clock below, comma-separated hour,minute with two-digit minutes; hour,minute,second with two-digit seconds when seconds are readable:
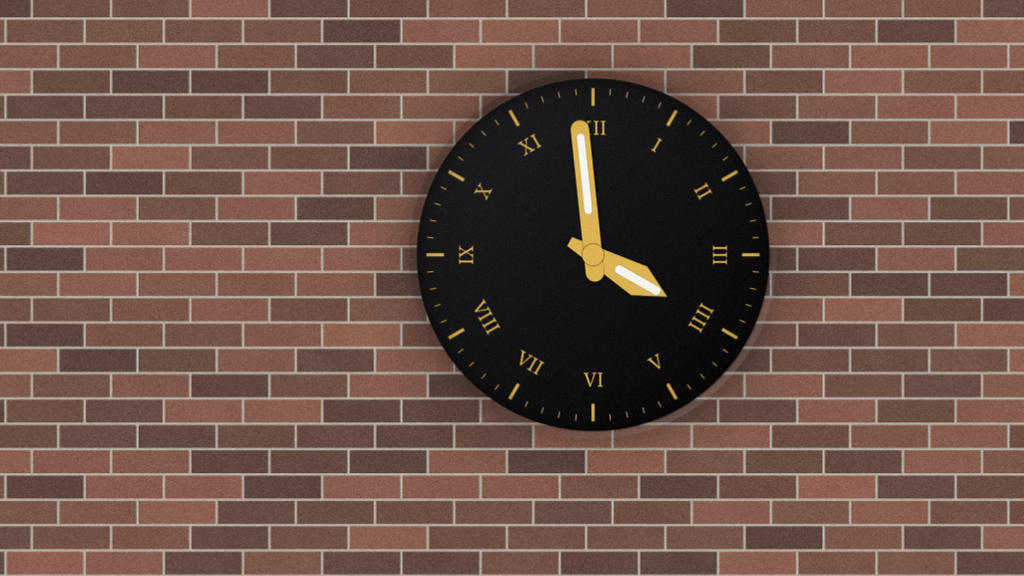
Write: 3,59
